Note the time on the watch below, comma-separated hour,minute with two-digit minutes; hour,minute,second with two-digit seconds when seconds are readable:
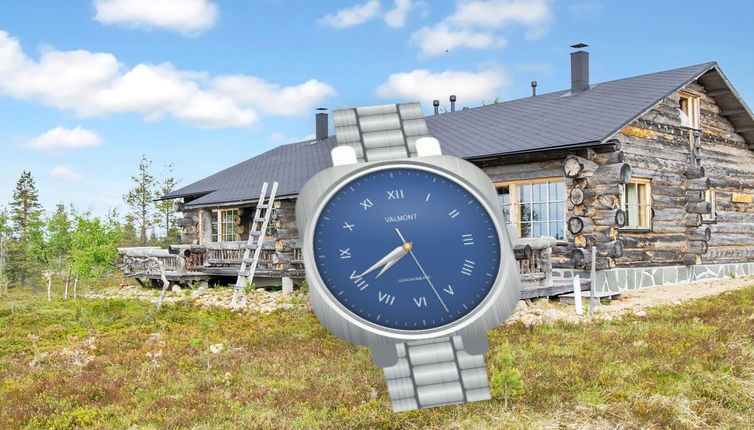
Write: 7,40,27
